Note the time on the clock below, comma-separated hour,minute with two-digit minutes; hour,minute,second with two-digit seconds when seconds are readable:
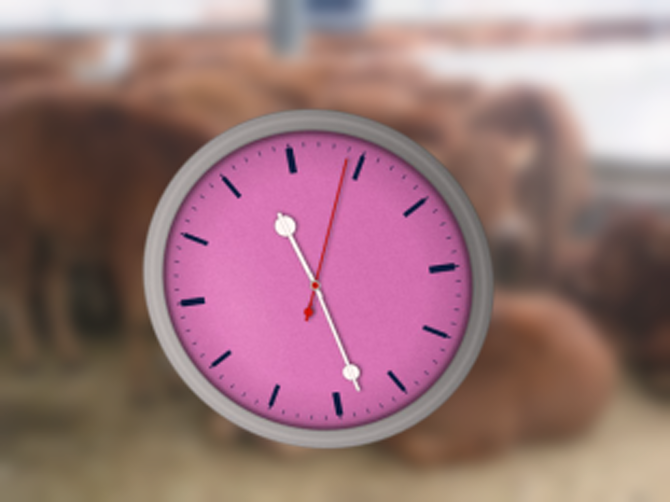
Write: 11,28,04
